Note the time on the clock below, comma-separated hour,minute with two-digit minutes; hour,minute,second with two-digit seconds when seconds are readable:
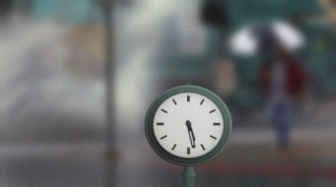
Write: 5,28
